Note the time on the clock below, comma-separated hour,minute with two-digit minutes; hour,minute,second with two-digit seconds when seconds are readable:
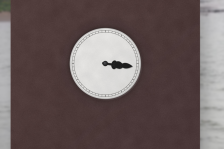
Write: 3,16
